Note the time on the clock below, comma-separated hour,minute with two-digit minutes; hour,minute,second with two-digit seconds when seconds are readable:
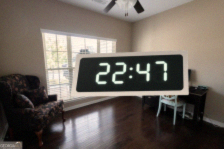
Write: 22,47
